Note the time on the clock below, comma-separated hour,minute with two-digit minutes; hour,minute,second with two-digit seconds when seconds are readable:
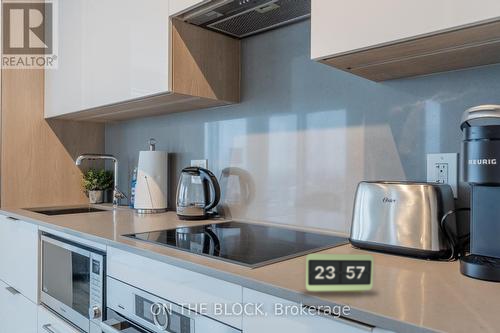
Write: 23,57
